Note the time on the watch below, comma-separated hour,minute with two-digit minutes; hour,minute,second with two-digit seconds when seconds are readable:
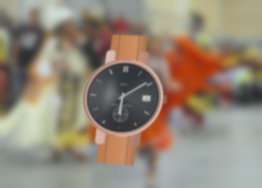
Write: 6,09
